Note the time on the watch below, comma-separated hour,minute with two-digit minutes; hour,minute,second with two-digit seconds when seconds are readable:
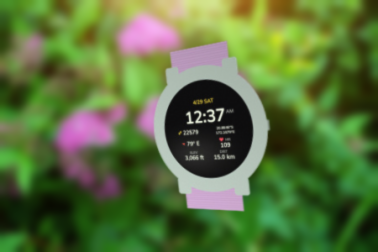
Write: 12,37
